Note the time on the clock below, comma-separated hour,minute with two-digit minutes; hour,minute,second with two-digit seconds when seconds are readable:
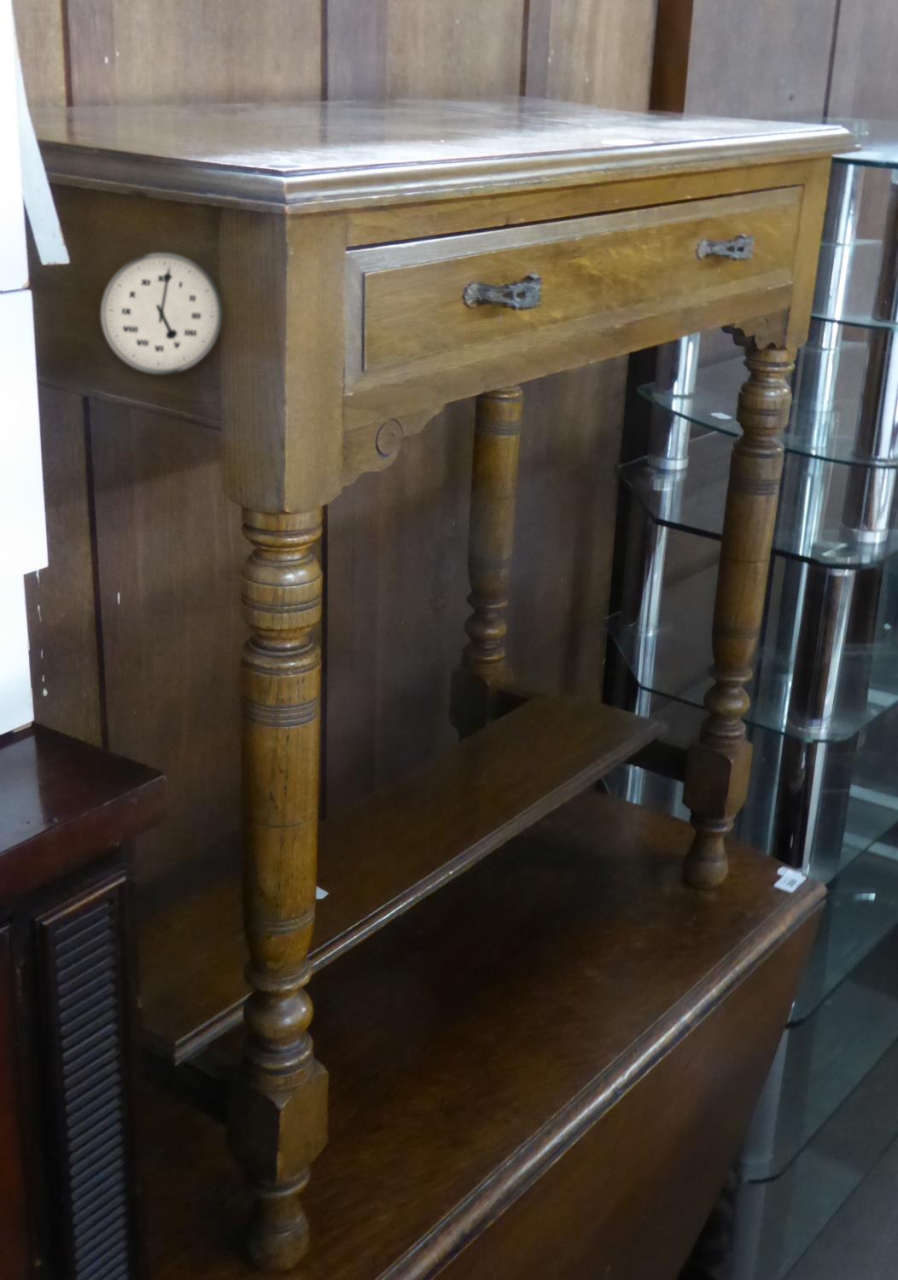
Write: 5,01
